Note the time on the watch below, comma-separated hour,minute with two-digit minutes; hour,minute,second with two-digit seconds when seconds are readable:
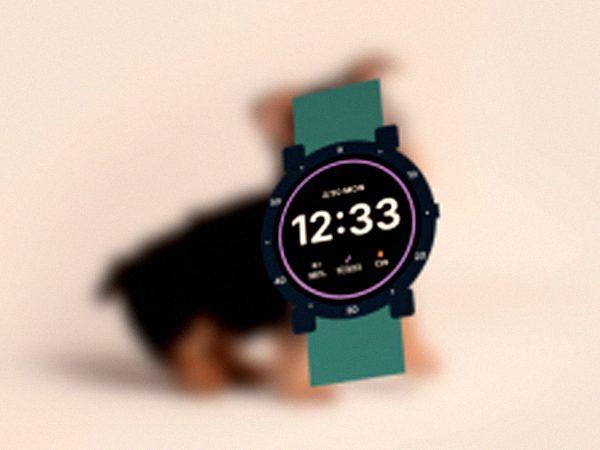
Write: 12,33
